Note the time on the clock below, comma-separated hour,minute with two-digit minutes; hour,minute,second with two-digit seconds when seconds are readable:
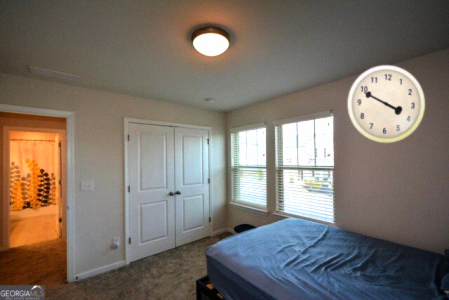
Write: 3,49
